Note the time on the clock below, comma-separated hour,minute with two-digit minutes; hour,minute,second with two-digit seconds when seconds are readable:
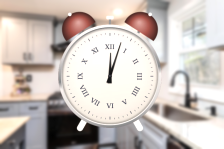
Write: 12,03
